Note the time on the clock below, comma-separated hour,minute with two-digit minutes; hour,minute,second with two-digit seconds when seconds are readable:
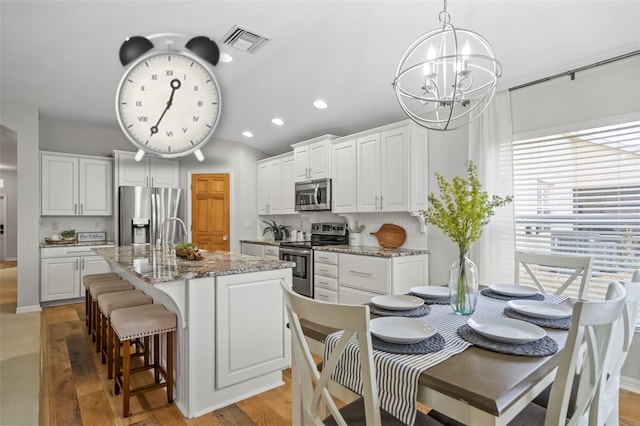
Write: 12,35
